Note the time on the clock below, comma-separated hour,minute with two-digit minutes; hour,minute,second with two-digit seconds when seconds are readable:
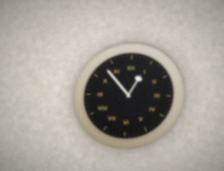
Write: 12,53
